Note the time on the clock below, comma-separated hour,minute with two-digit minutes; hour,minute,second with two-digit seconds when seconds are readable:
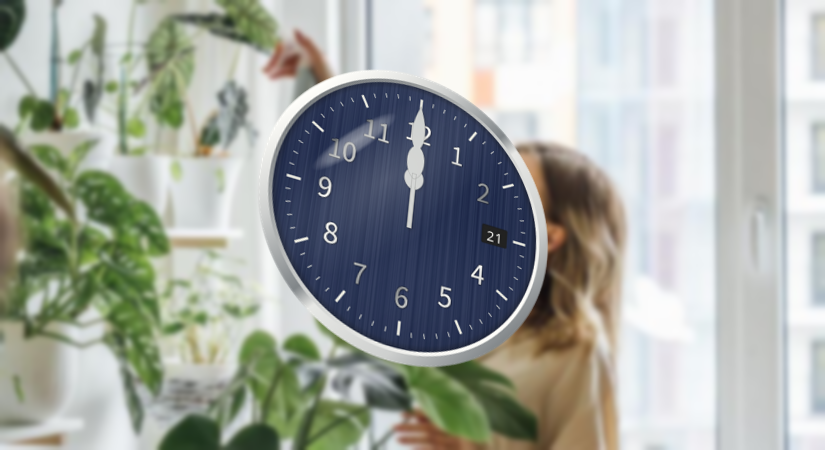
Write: 12,00
